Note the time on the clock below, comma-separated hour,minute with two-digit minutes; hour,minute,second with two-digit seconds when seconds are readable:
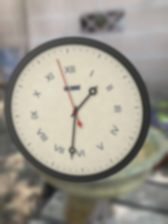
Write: 1,31,58
